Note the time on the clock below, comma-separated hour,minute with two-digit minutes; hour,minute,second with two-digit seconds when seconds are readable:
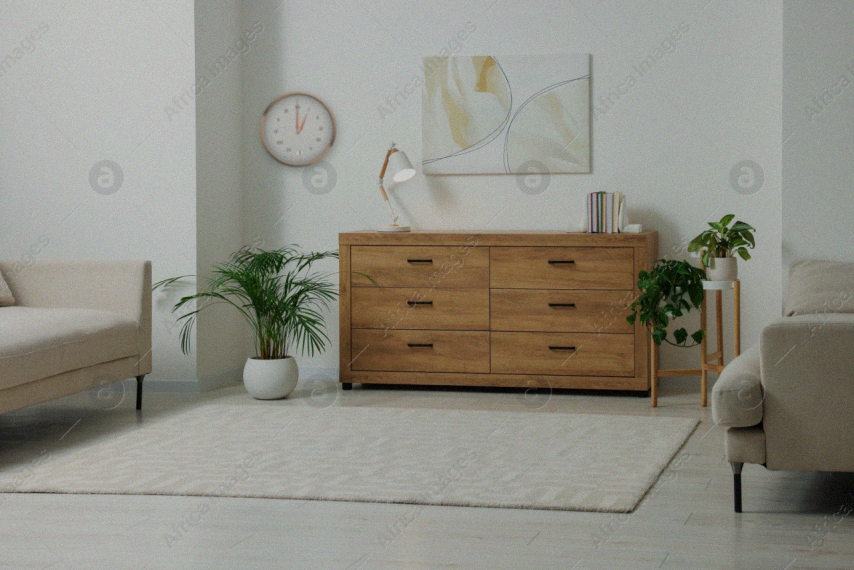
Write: 1,00
